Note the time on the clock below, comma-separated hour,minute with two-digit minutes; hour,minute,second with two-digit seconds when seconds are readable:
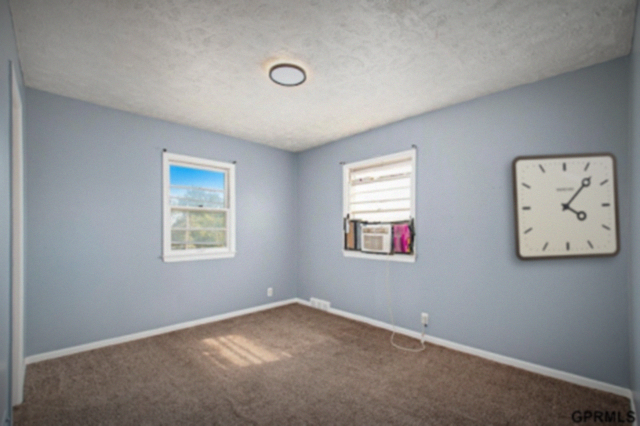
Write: 4,07
